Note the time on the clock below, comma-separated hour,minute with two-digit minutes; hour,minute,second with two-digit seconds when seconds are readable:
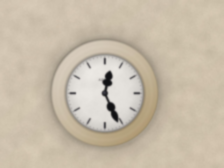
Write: 12,26
